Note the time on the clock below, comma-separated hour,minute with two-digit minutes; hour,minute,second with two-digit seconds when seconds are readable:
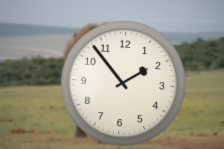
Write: 1,53
